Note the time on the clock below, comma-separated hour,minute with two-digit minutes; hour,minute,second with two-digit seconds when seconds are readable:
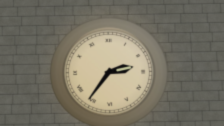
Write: 2,36
